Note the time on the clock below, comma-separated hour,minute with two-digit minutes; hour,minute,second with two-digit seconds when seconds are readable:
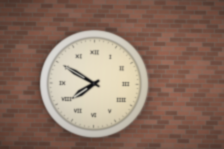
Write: 7,50
